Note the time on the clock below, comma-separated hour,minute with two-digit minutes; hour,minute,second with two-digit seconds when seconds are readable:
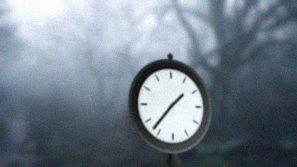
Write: 1,37
